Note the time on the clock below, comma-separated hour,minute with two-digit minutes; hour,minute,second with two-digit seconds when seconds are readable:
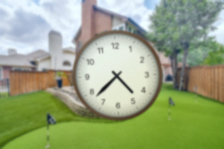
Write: 4,38
